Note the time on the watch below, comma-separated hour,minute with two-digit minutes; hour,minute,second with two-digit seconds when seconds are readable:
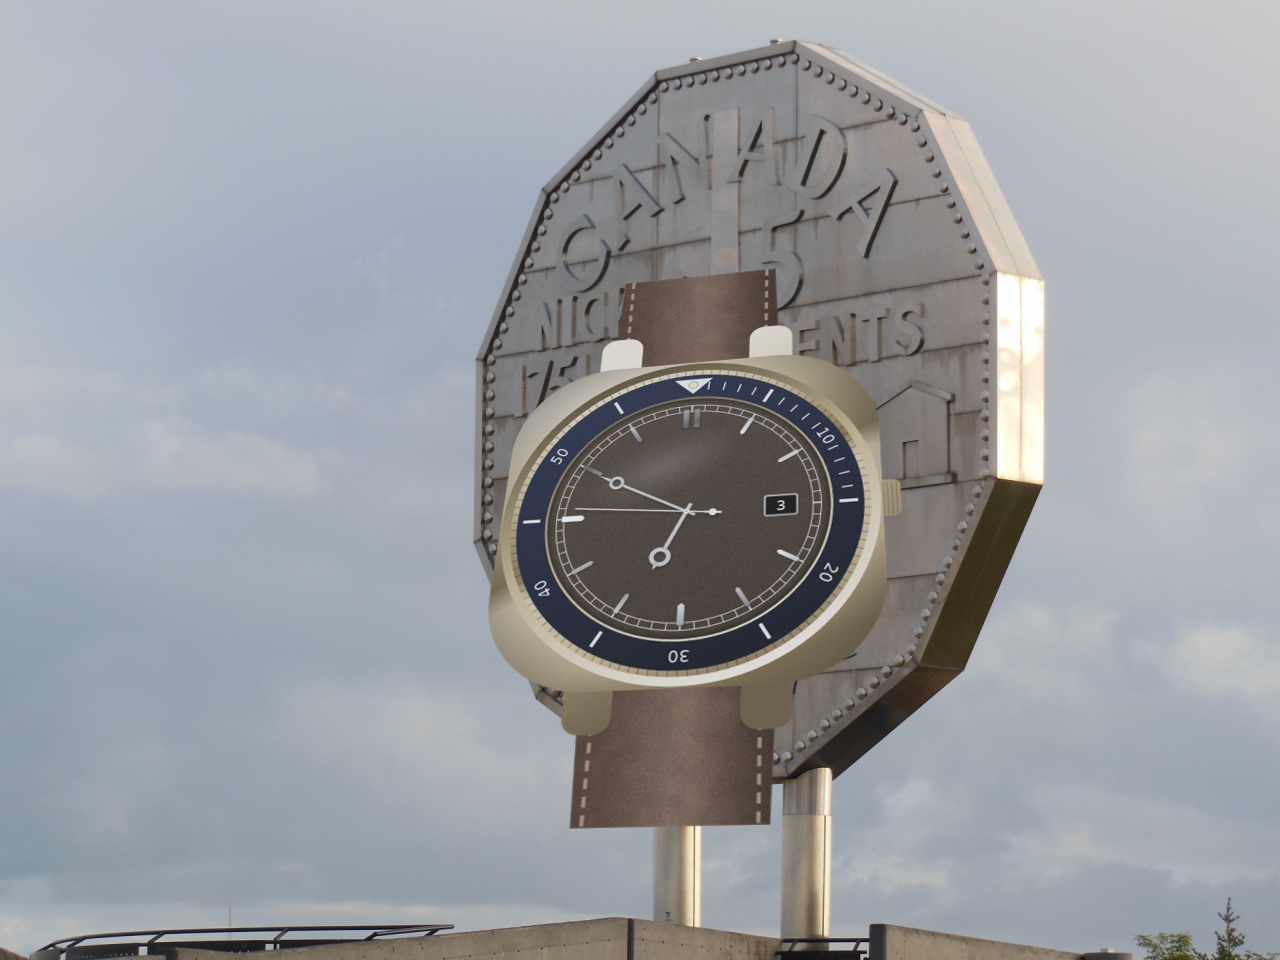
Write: 6,49,46
